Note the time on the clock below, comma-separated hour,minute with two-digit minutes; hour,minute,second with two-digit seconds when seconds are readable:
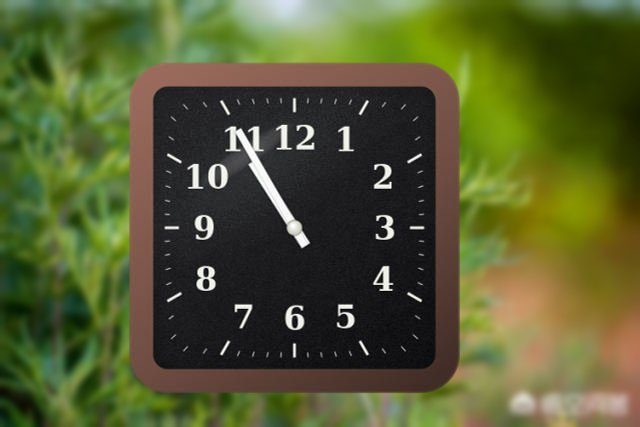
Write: 10,55
